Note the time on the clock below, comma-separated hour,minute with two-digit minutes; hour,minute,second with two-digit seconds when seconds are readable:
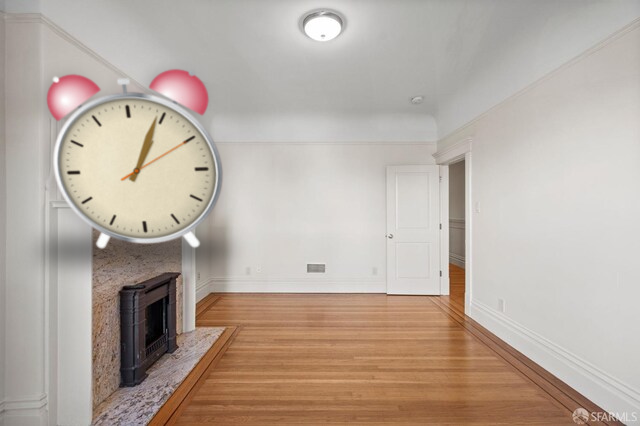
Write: 1,04,10
